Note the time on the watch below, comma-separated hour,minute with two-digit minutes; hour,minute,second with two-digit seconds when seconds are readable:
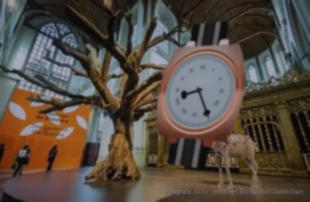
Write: 8,25
